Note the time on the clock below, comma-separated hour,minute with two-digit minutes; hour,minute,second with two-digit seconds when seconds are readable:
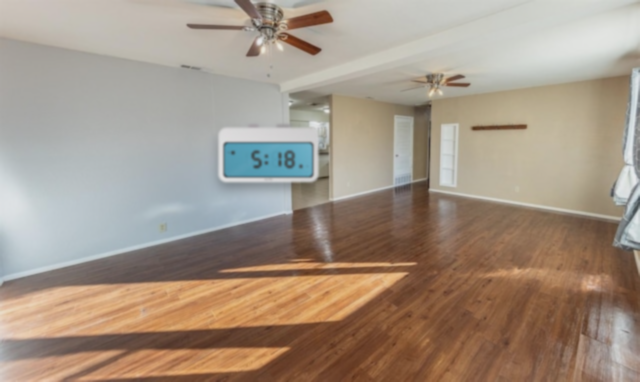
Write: 5,18
